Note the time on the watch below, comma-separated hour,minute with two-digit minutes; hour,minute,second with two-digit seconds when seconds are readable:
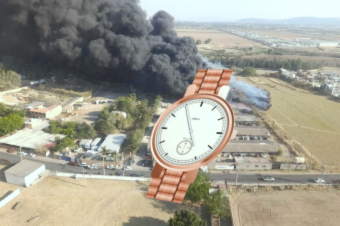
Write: 4,55
